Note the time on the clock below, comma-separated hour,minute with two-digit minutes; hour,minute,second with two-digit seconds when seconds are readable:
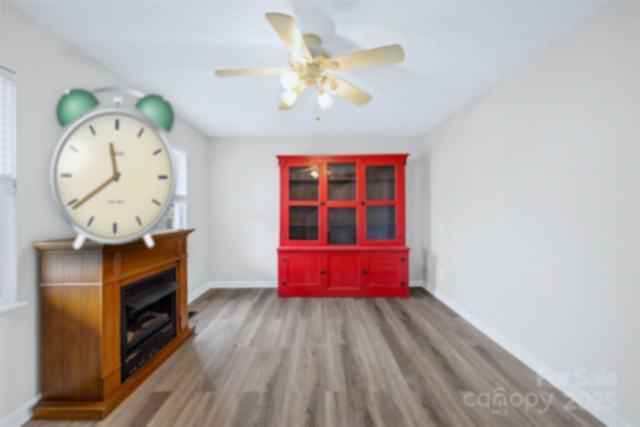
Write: 11,39
